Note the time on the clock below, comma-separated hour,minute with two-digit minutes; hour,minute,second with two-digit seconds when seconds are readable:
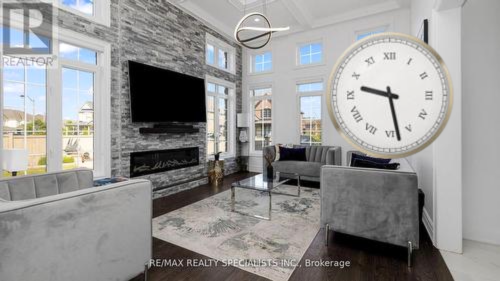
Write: 9,28
